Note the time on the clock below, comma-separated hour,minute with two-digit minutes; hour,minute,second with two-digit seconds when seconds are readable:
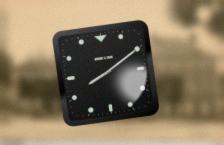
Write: 8,10
